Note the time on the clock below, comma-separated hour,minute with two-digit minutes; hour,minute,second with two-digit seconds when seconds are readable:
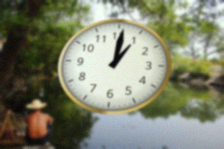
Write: 1,01
